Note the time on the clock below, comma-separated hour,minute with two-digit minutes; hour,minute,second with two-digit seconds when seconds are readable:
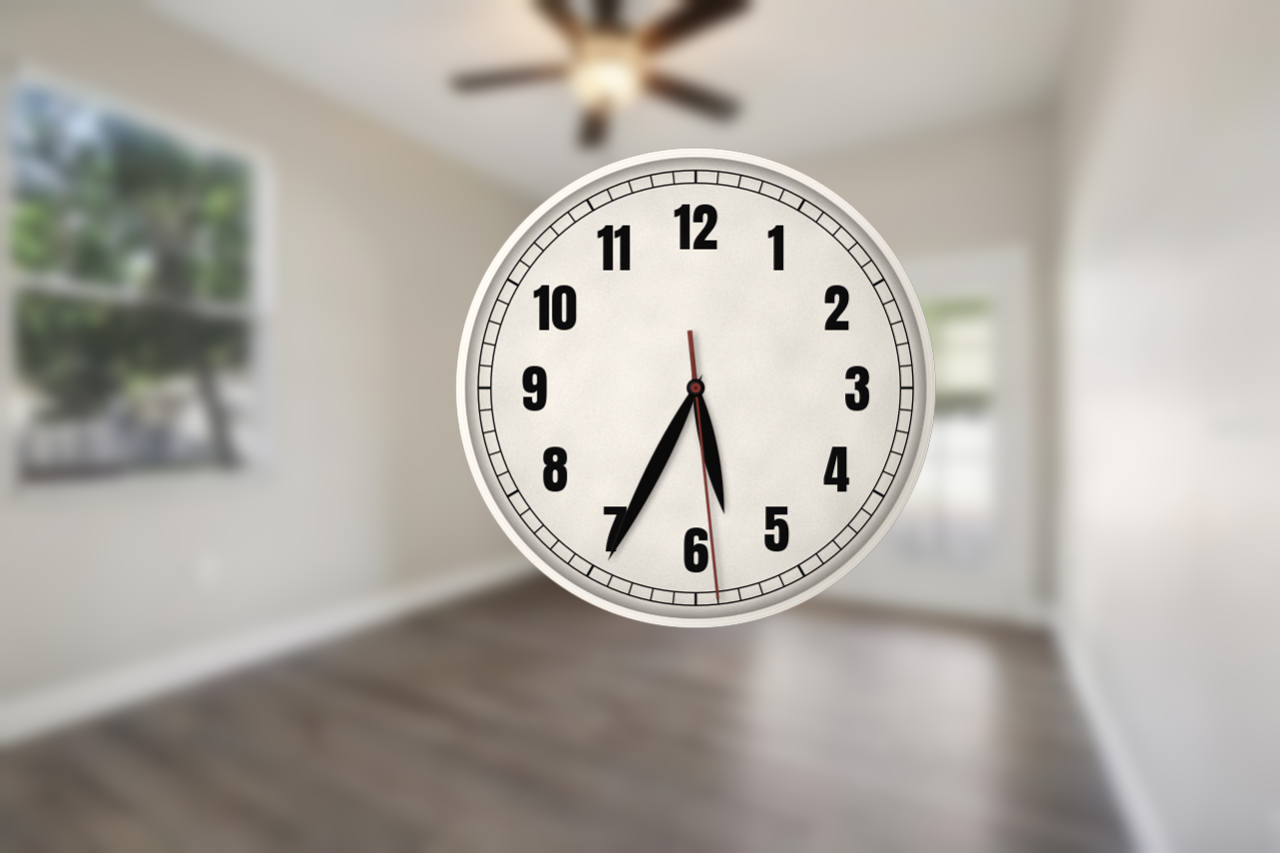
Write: 5,34,29
